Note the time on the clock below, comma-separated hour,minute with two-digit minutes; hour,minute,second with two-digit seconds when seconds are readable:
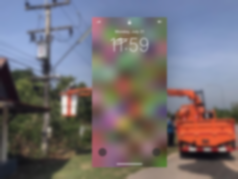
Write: 11,59
